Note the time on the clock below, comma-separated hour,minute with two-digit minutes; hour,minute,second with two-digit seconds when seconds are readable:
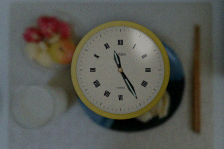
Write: 11,25
